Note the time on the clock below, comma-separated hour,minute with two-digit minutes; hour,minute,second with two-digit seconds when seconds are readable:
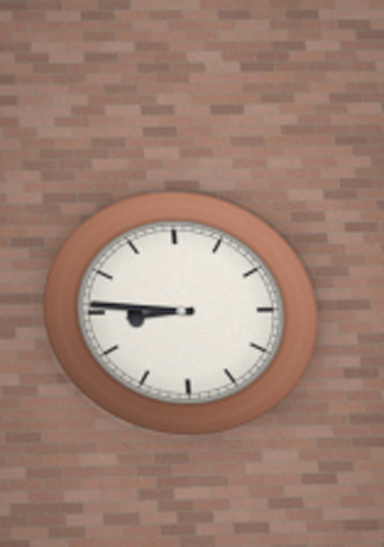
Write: 8,46
